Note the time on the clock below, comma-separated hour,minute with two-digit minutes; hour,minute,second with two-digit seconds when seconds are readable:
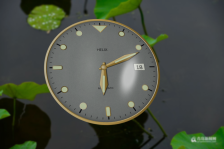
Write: 6,11
